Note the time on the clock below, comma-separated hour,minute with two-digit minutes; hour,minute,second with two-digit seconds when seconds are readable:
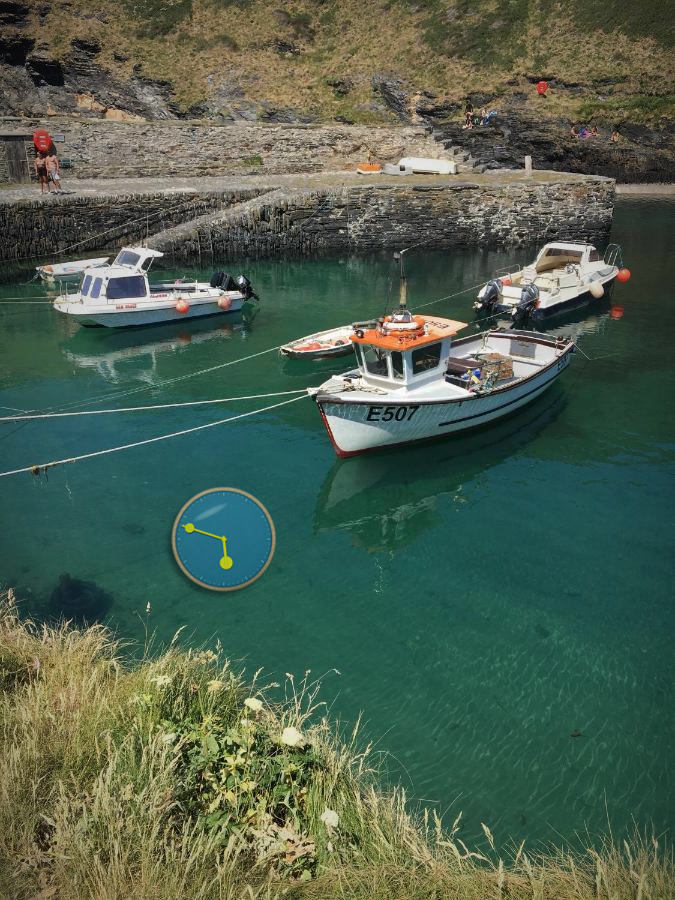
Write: 5,48
